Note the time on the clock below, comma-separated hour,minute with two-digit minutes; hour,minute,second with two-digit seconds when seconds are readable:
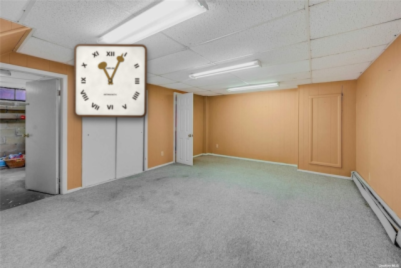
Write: 11,04
